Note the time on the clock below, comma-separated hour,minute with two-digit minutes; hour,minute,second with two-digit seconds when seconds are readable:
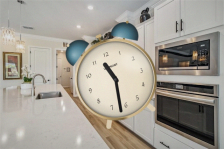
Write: 11,32
